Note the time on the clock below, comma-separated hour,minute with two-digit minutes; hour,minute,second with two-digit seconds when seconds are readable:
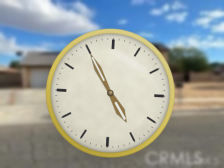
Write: 4,55
